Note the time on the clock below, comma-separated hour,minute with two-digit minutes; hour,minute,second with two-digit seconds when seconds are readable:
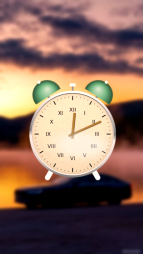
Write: 12,11
